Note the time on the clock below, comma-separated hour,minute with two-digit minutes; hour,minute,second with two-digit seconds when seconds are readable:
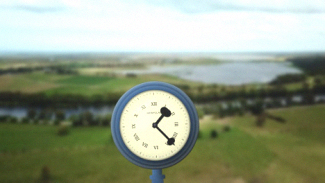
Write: 1,23
